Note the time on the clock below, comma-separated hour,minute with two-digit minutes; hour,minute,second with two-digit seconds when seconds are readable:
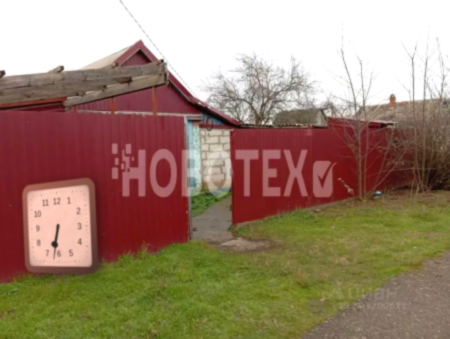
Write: 6,32
